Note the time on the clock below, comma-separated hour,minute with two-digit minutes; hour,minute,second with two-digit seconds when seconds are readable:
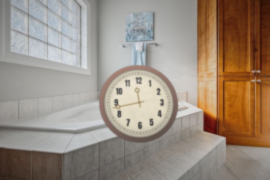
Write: 11,43
